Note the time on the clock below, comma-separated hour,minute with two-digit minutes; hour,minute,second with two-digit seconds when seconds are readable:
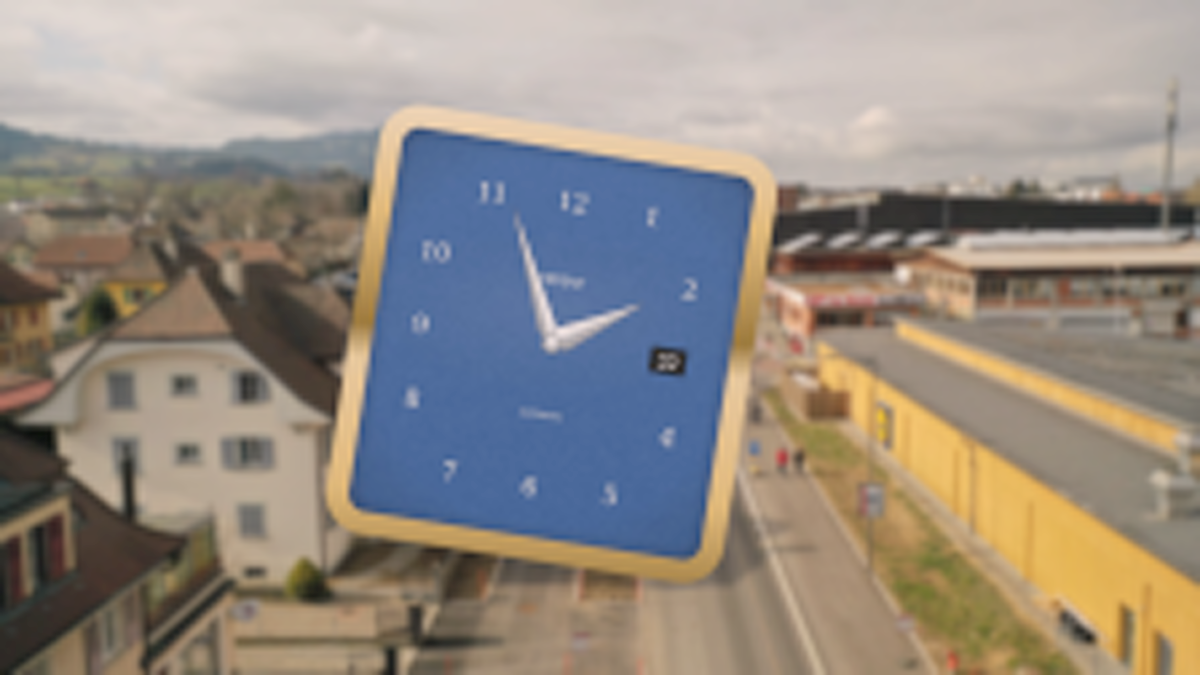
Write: 1,56
